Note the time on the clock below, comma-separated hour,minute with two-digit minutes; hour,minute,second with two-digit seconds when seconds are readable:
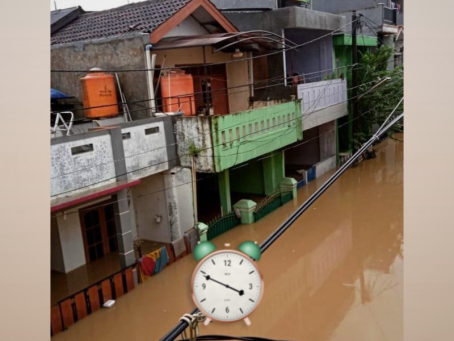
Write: 3,49
